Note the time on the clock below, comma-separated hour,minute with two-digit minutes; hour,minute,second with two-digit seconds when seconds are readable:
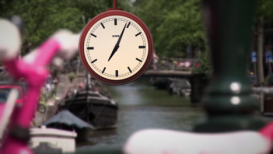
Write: 7,04
